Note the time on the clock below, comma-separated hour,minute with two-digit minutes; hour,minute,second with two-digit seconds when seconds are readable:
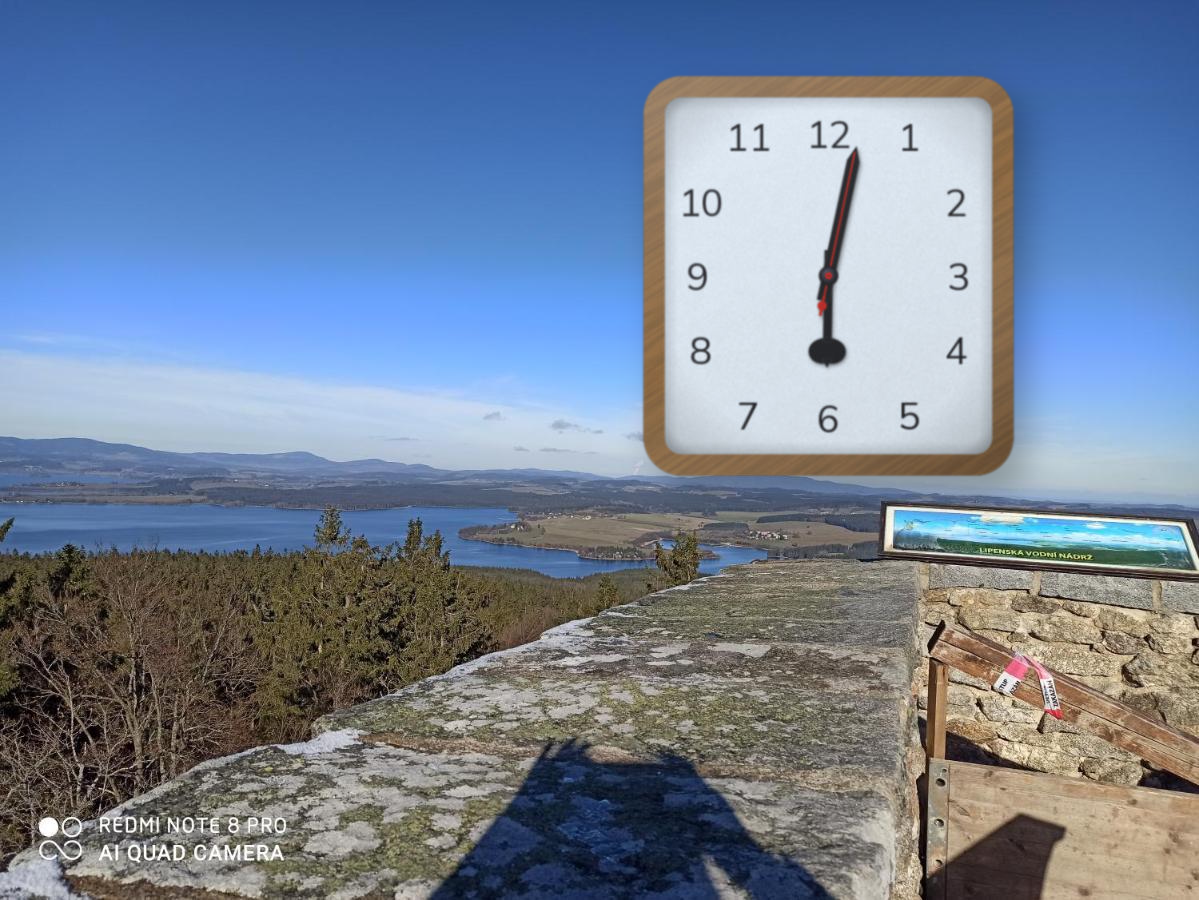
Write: 6,02,02
